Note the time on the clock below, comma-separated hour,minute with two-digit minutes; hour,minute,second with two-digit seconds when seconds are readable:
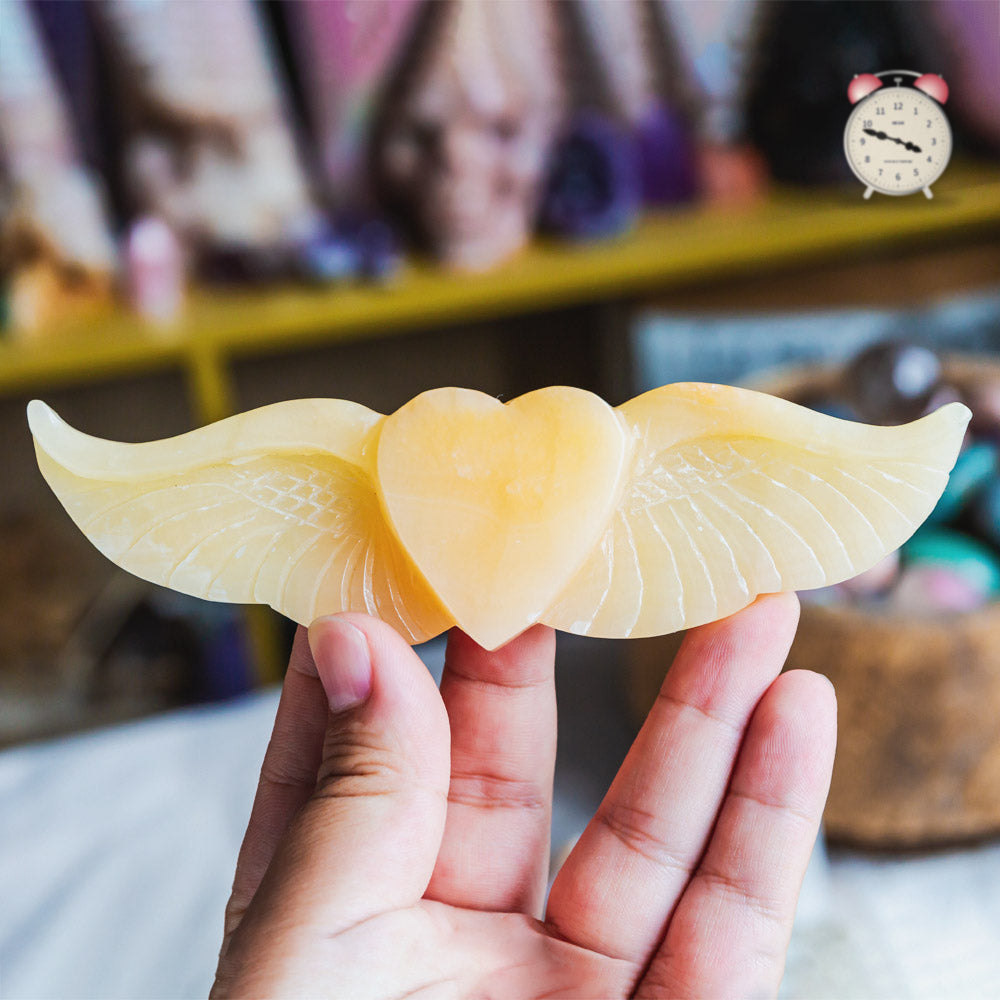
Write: 3,48
